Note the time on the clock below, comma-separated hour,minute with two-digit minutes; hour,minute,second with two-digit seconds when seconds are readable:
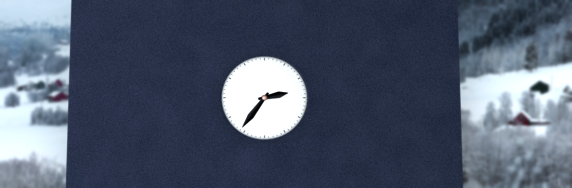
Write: 2,36
